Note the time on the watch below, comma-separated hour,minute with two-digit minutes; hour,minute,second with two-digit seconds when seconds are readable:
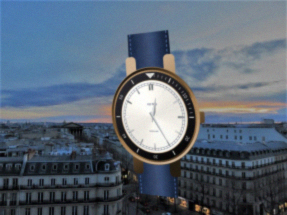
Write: 12,25
